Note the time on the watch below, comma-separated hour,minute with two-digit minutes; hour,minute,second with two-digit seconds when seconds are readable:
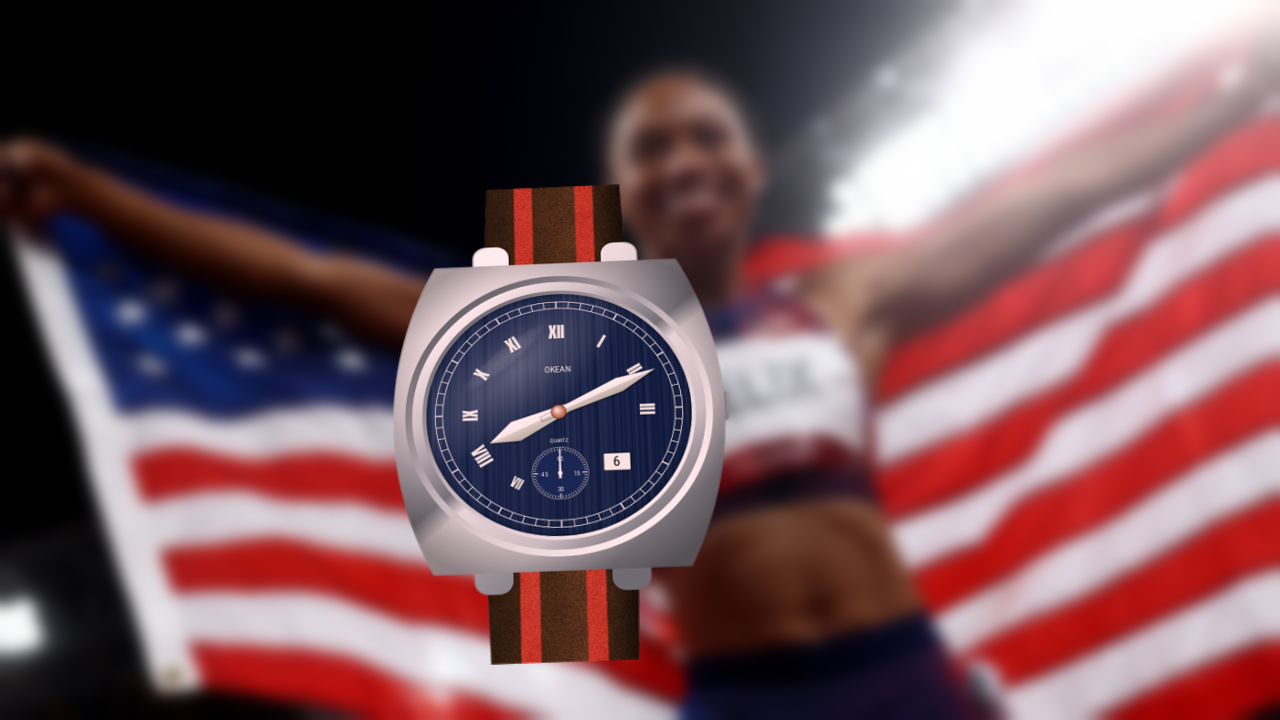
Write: 8,11
